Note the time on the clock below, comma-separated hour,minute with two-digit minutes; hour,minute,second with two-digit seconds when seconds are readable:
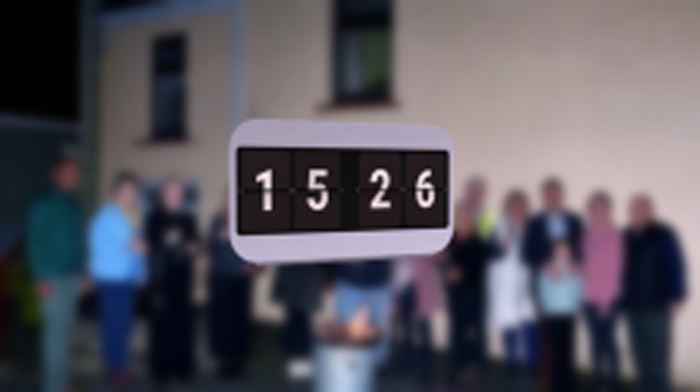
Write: 15,26
